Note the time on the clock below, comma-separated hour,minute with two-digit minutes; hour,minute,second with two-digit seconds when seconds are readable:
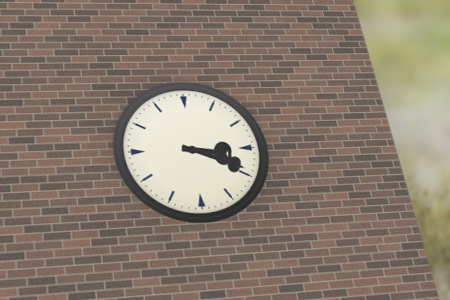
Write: 3,19
